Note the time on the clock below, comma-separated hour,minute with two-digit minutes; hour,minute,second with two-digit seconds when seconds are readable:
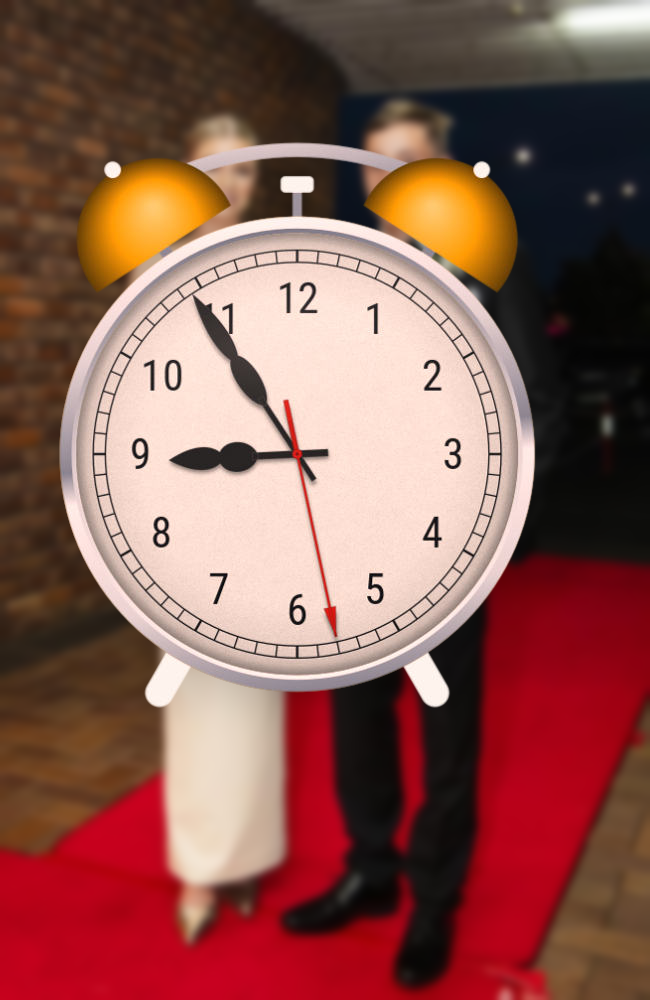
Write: 8,54,28
